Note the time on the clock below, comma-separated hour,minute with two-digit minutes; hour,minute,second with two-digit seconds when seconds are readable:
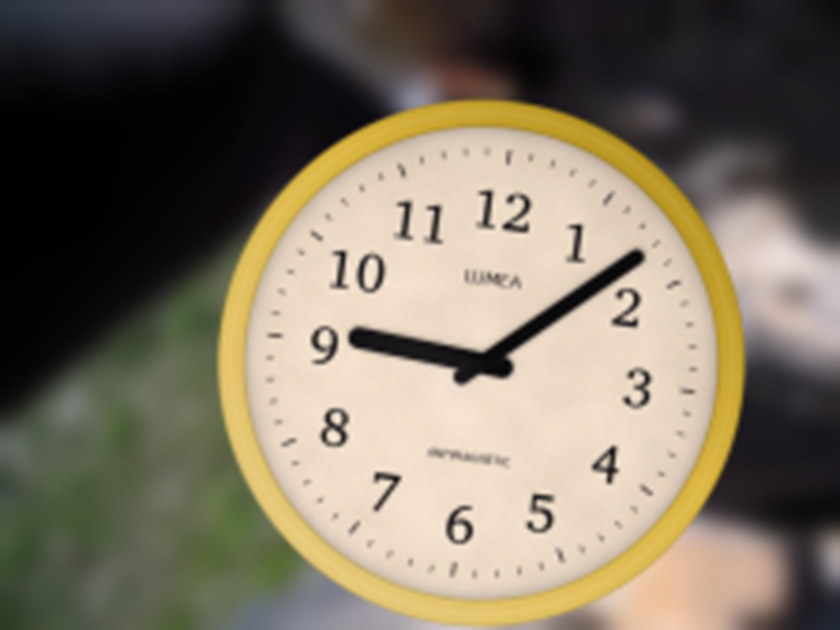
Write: 9,08
